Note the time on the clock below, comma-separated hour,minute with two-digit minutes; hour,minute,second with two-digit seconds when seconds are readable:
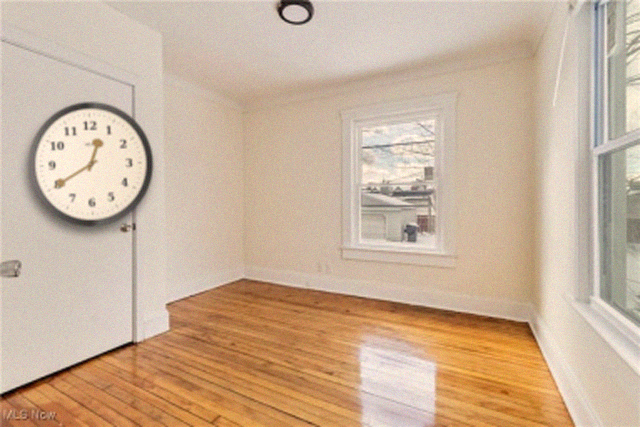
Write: 12,40
